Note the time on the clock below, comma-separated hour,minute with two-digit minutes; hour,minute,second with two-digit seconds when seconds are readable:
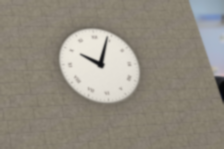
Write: 10,04
